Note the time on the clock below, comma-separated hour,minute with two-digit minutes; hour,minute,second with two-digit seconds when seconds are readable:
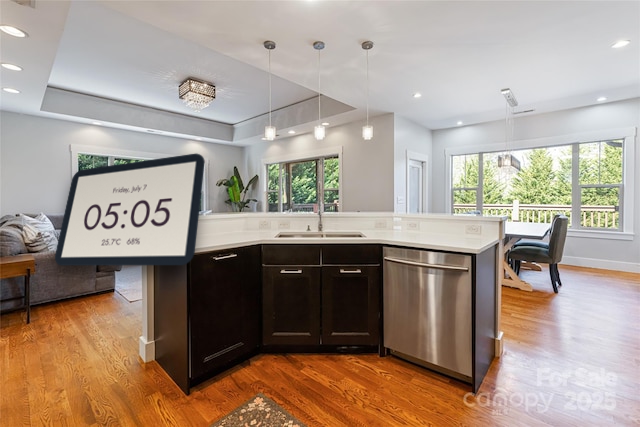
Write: 5,05
